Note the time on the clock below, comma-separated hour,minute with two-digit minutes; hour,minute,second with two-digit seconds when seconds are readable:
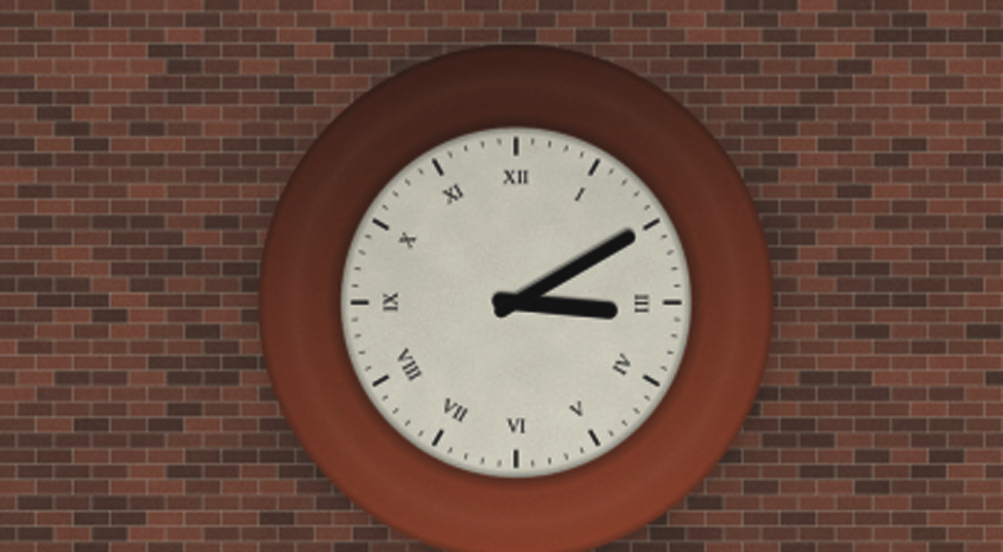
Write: 3,10
